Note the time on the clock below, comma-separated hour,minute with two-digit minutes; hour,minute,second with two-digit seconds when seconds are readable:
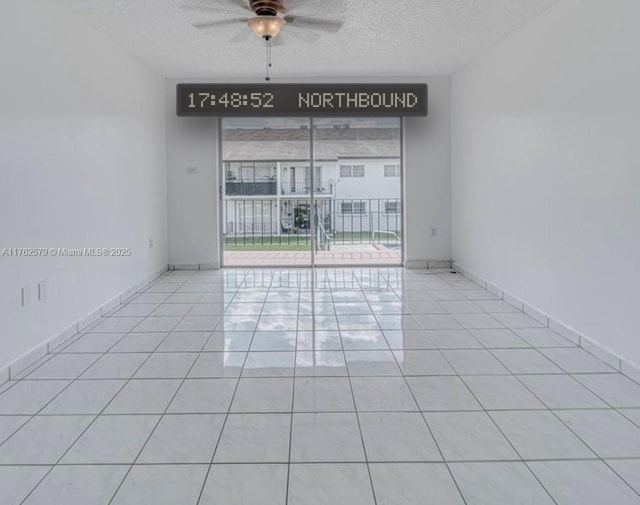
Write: 17,48,52
